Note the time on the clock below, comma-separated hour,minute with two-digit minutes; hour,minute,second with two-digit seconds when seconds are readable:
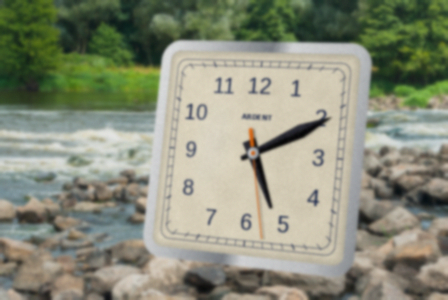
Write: 5,10,28
